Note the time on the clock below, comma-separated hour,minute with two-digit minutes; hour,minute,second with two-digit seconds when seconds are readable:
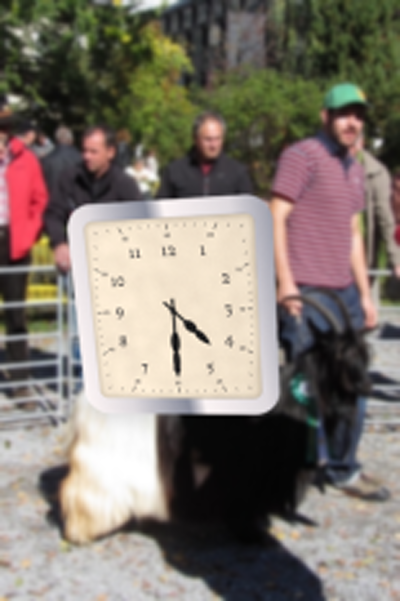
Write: 4,30
